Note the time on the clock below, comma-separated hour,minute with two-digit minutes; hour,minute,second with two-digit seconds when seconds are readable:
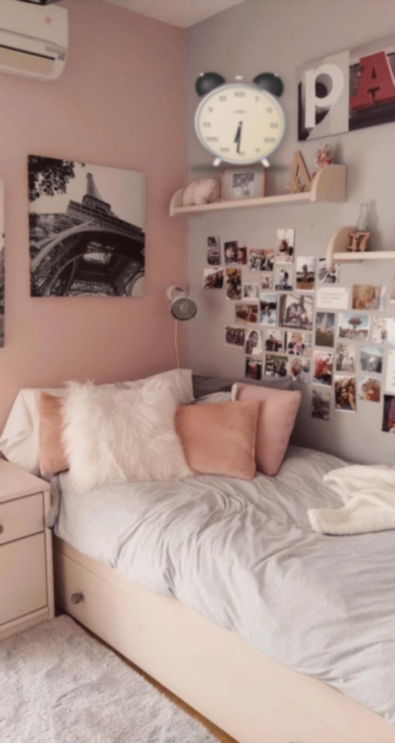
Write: 6,31
